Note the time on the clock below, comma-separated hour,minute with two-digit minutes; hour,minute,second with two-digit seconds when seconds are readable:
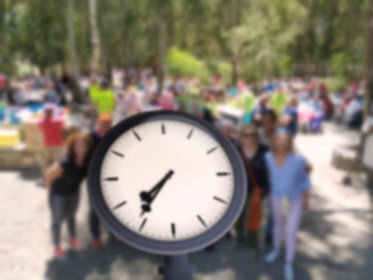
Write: 7,36
